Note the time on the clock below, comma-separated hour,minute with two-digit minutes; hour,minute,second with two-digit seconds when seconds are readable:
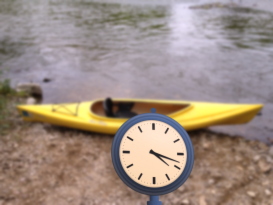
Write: 4,18
